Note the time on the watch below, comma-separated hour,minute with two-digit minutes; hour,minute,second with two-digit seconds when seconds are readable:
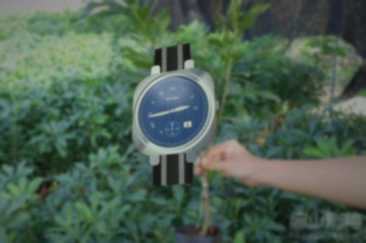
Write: 2,44
